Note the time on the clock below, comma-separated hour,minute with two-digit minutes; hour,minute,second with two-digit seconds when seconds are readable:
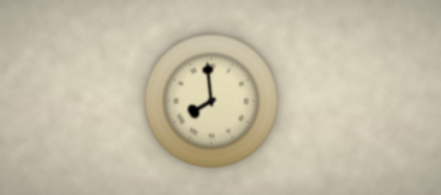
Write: 7,59
